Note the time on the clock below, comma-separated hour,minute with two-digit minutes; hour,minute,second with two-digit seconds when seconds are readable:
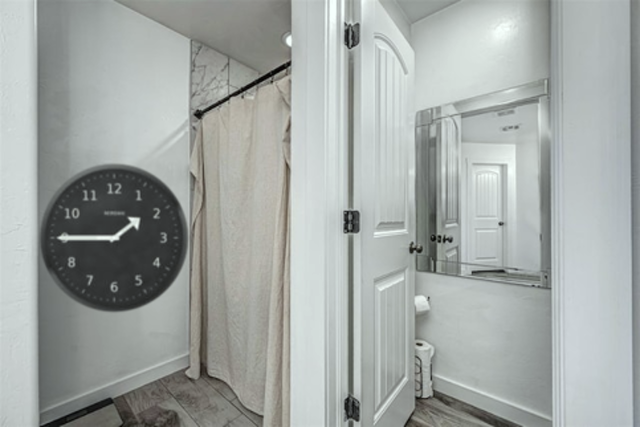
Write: 1,45
